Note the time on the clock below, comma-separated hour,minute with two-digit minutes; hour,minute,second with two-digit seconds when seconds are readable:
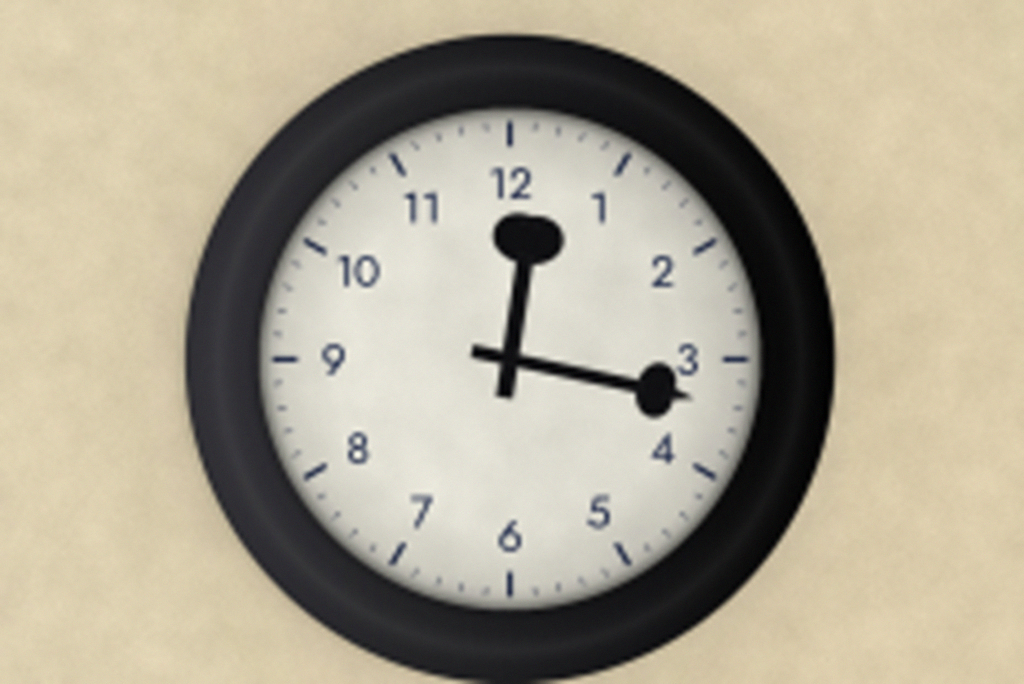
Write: 12,17
